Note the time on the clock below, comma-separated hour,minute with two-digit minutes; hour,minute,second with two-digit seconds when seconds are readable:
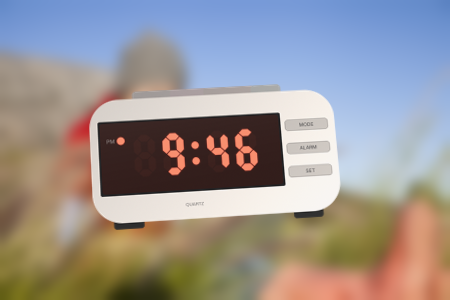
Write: 9,46
